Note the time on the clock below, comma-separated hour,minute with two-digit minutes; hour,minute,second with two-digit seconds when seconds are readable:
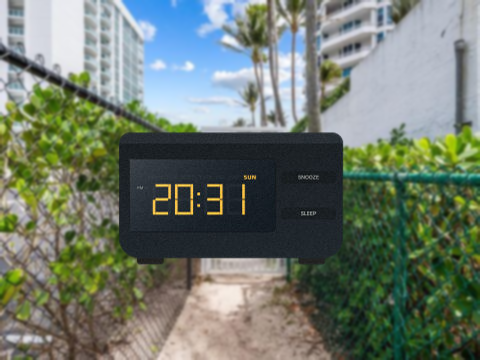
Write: 20,31
